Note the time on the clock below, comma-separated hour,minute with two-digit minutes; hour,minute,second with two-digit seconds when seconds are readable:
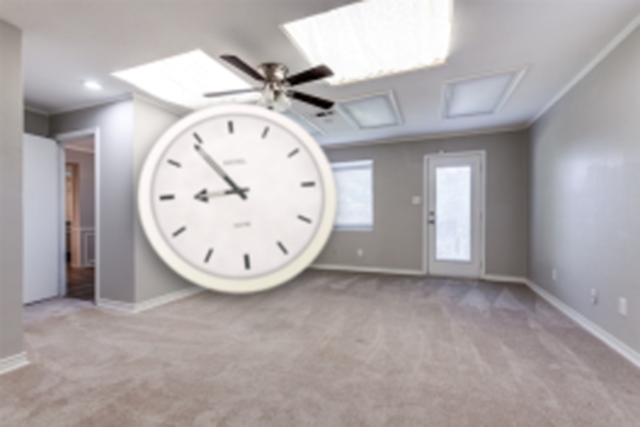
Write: 8,54
